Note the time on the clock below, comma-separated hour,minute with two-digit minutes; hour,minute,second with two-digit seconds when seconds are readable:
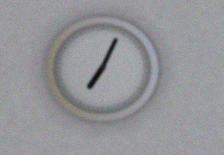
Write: 7,04
